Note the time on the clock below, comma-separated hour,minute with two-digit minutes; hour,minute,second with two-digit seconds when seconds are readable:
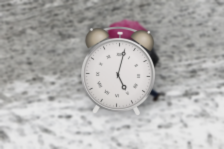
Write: 5,02
